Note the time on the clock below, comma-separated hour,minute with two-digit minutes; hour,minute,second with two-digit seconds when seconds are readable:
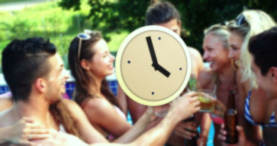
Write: 3,56
